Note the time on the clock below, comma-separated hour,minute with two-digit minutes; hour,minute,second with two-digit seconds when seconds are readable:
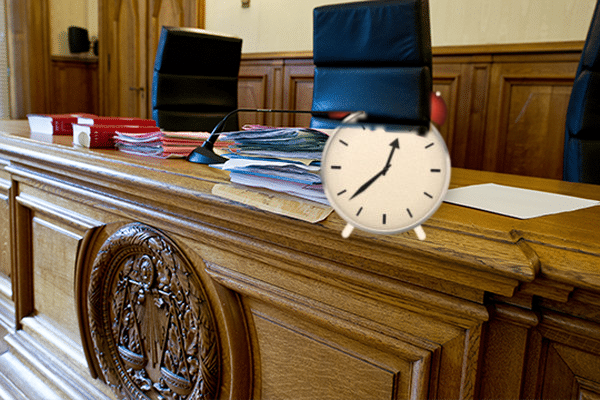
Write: 12,38
